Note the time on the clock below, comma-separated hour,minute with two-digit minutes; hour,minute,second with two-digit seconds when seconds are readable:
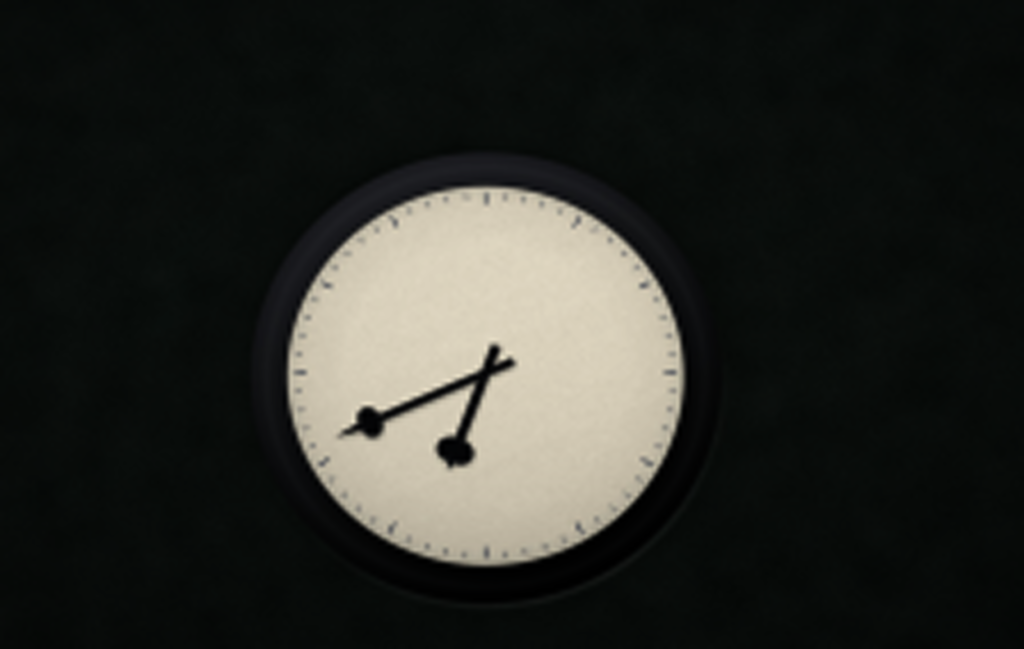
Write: 6,41
